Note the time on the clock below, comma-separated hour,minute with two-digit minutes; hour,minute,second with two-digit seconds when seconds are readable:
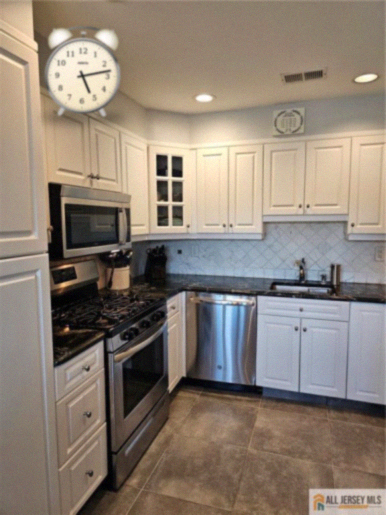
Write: 5,13
